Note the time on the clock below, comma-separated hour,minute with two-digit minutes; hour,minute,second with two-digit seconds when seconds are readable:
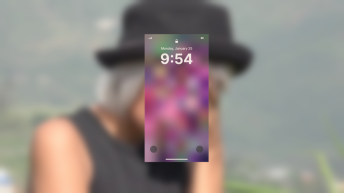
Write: 9,54
